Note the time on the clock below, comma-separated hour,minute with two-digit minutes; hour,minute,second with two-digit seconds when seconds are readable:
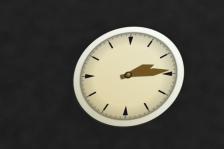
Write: 2,14
